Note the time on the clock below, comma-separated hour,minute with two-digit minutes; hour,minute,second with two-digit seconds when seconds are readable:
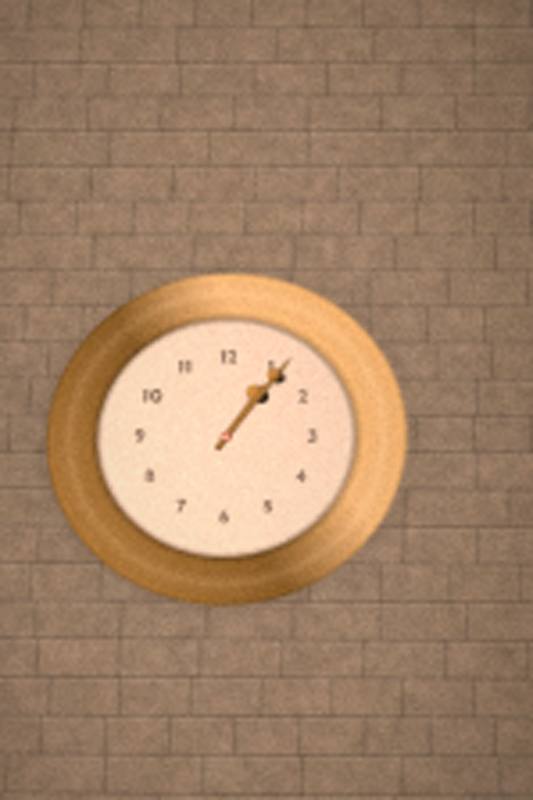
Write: 1,06
